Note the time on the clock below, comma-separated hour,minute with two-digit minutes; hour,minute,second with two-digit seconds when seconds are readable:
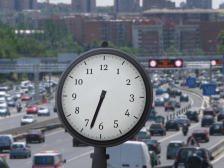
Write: 6,33
